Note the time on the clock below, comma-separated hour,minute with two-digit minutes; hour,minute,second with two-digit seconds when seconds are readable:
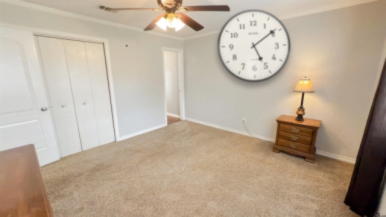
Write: 5,09
